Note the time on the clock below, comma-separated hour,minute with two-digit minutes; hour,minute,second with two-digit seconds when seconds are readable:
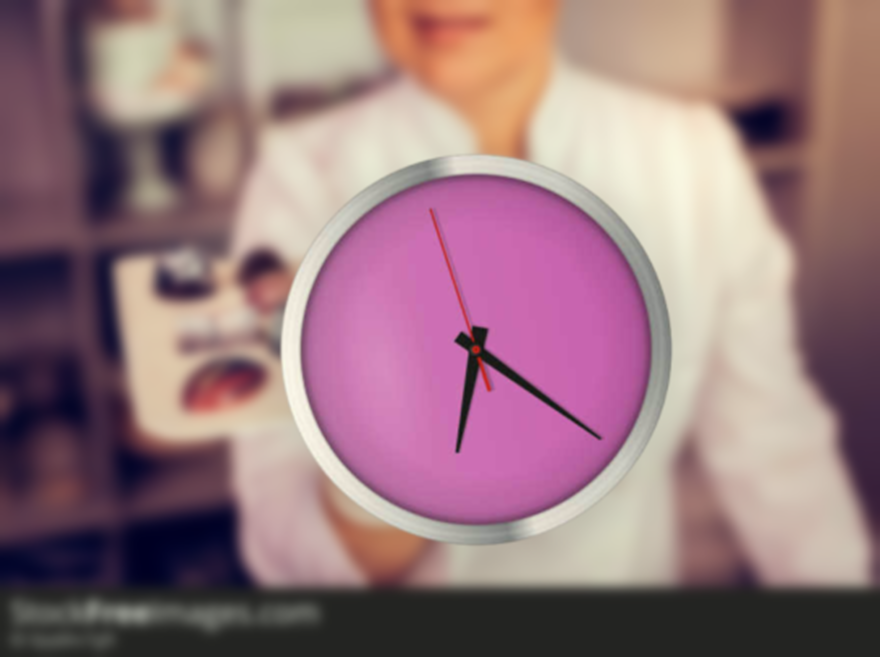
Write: 6,20,57
